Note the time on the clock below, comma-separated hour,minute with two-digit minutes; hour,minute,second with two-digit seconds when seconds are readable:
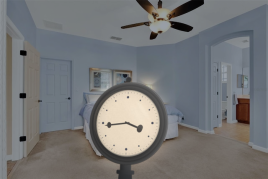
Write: 3,44
